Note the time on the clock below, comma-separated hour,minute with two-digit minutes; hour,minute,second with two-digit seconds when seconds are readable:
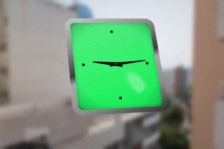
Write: 9,14
